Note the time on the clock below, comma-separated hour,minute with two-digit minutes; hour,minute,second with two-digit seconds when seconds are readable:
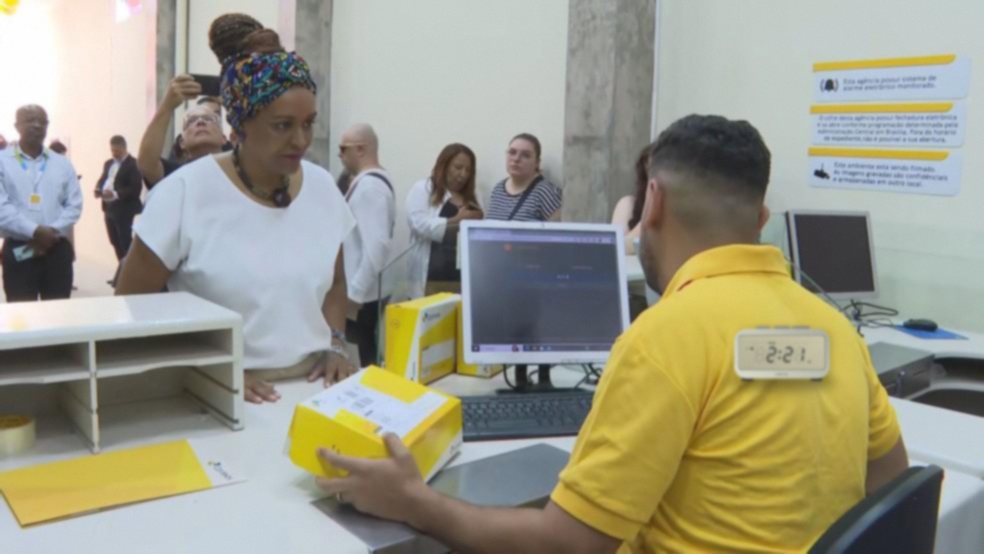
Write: 2,21
